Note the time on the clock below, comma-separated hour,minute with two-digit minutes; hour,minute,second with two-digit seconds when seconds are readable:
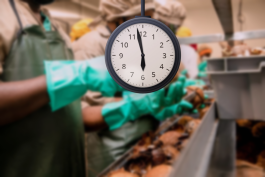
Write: 5,58
